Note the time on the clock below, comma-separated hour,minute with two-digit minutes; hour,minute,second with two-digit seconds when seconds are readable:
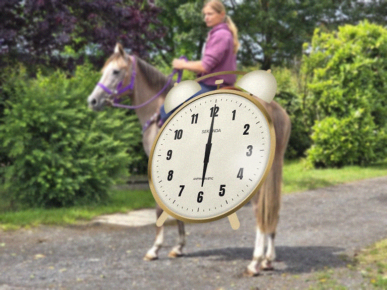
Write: 6,00
